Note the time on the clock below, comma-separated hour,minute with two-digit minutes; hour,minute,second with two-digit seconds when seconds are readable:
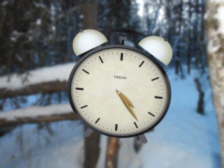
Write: 4,24
